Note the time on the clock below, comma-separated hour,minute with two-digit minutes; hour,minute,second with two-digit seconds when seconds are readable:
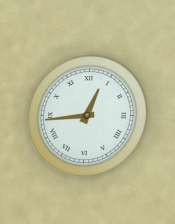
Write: 12,44
